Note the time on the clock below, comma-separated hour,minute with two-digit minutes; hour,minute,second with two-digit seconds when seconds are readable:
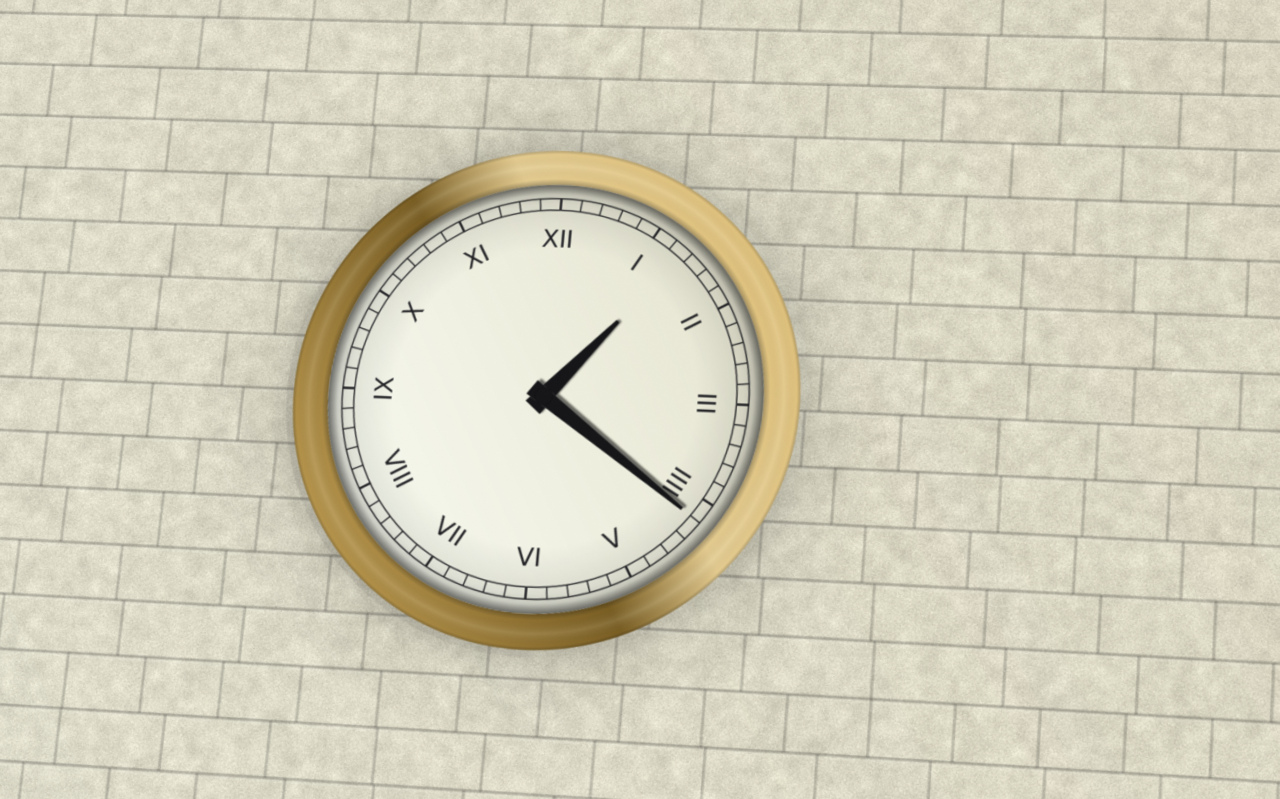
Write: 1,21
